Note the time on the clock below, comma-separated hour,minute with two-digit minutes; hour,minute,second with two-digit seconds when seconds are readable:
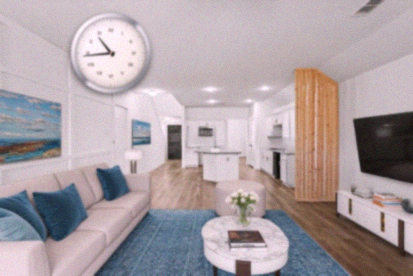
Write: 10,44
